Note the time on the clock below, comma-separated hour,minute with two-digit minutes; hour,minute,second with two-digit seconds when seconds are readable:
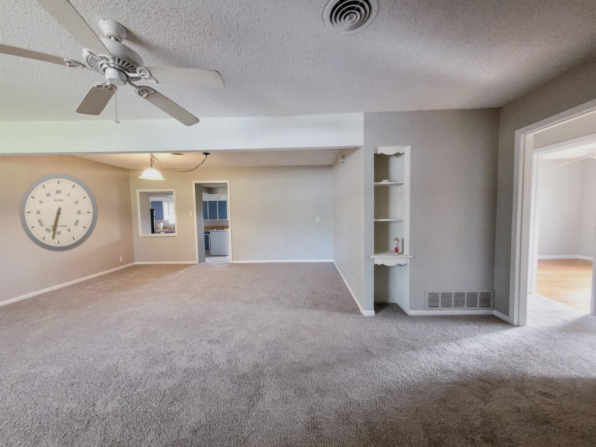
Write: 6,32
